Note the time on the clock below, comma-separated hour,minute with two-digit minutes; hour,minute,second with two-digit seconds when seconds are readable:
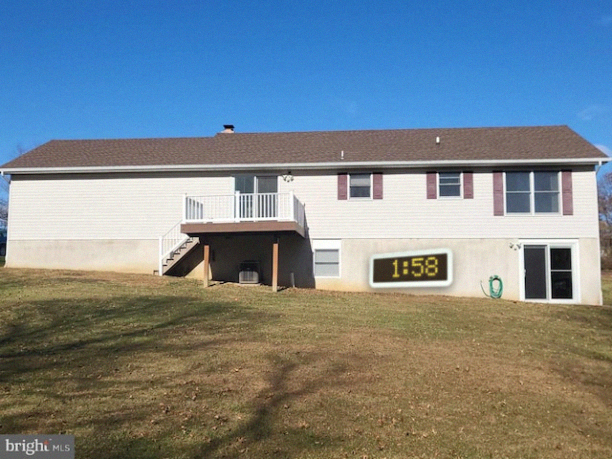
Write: 1,58
